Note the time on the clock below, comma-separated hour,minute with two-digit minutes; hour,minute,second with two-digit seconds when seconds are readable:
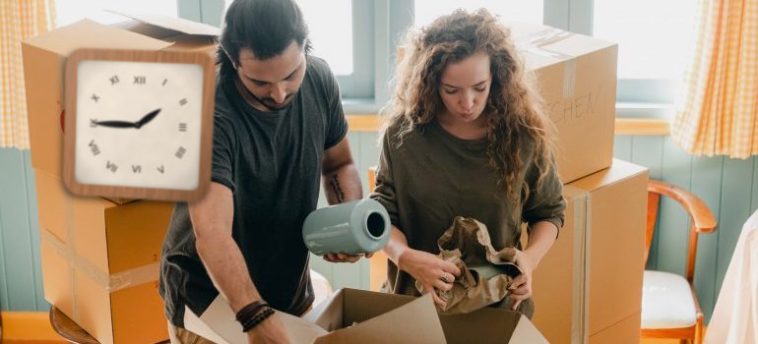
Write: 1,45
